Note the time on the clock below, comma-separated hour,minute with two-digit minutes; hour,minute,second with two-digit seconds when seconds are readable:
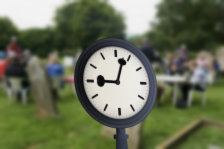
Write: 9,03
